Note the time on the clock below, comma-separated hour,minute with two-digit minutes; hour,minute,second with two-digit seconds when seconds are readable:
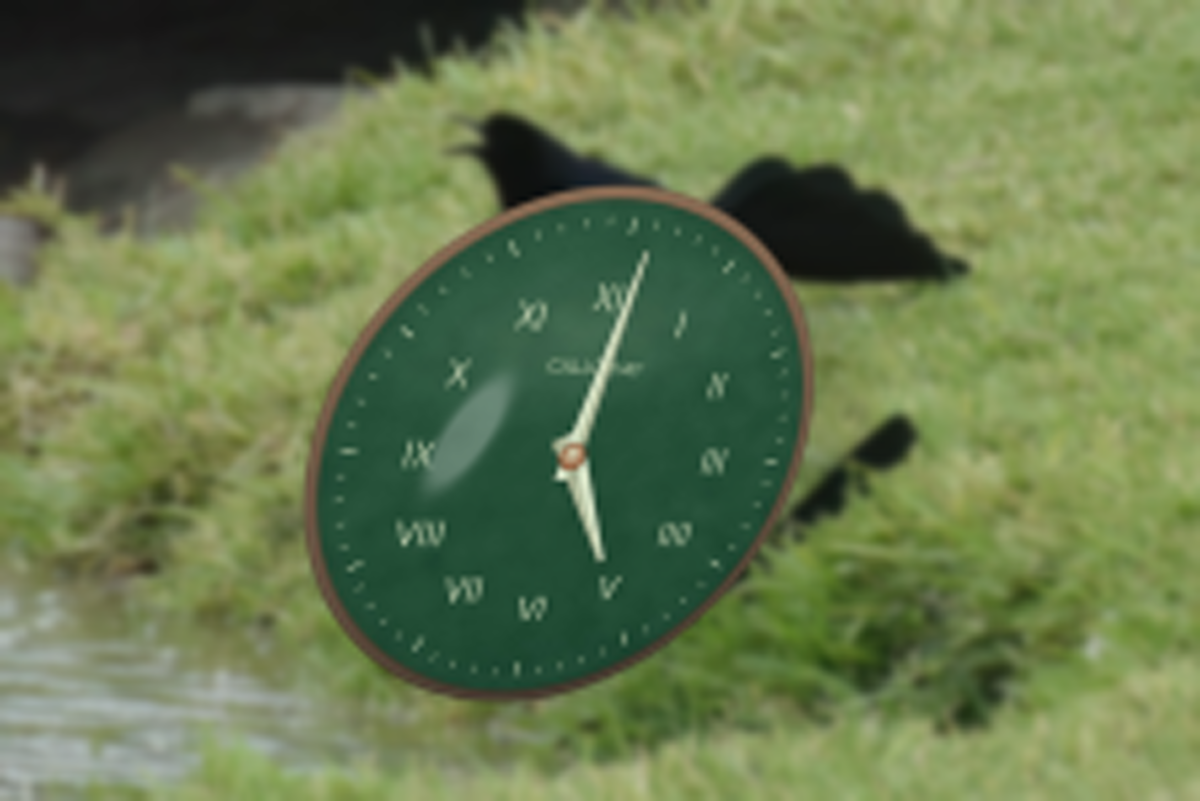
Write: 5,01
